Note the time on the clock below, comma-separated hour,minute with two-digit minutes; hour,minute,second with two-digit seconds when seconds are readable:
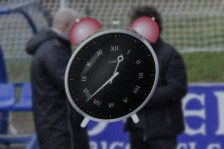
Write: 12,38
